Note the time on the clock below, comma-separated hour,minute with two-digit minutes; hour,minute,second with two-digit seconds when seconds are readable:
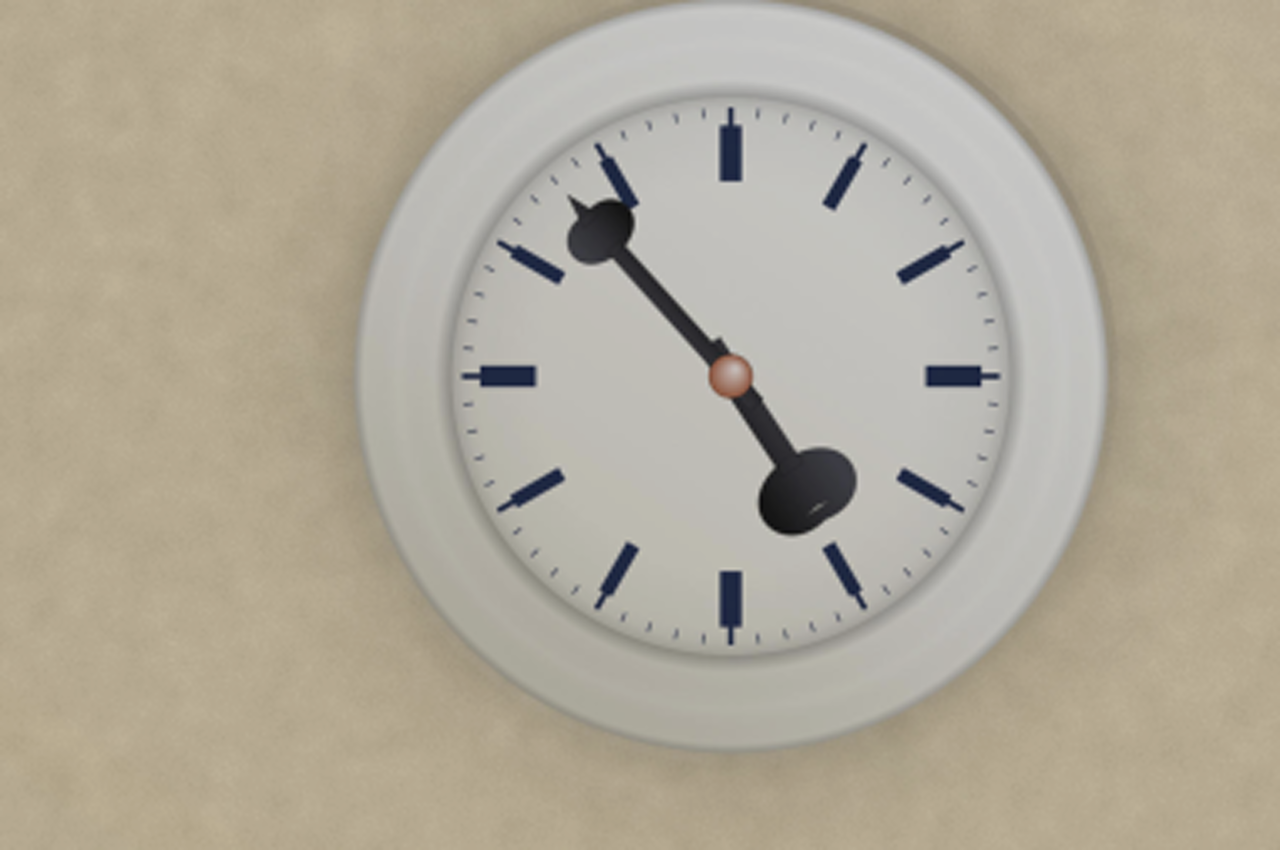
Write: 4,53
